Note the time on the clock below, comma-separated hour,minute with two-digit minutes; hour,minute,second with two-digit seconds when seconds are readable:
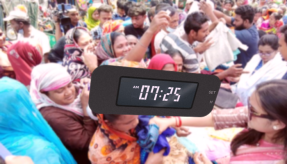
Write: 7,25
